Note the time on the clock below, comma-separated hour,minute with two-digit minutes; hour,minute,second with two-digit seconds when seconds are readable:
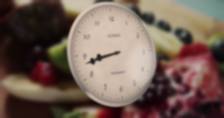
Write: 8,43
